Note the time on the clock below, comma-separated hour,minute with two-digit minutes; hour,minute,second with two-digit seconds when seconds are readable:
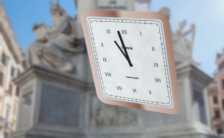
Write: 10,58
